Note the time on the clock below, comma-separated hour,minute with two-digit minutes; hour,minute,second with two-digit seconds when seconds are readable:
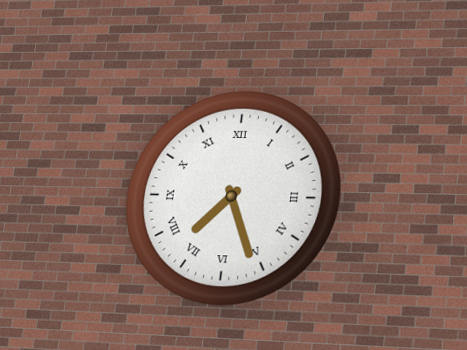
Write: 7,26
